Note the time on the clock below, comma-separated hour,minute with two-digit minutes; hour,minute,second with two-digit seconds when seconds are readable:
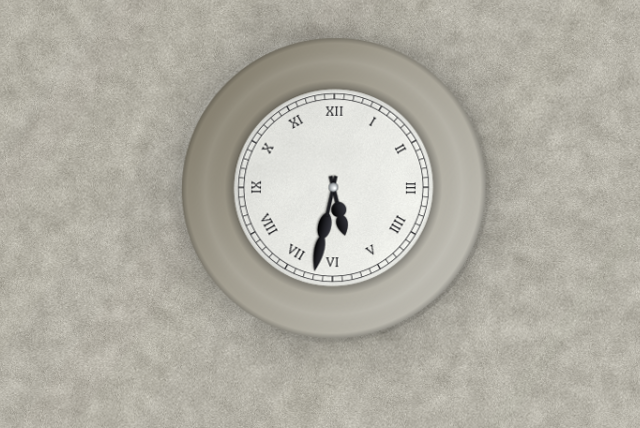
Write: 5,32
